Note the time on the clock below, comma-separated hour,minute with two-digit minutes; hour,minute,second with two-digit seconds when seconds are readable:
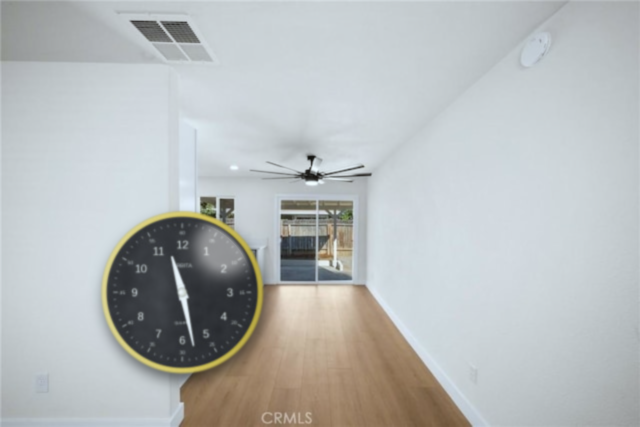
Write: 11,28
